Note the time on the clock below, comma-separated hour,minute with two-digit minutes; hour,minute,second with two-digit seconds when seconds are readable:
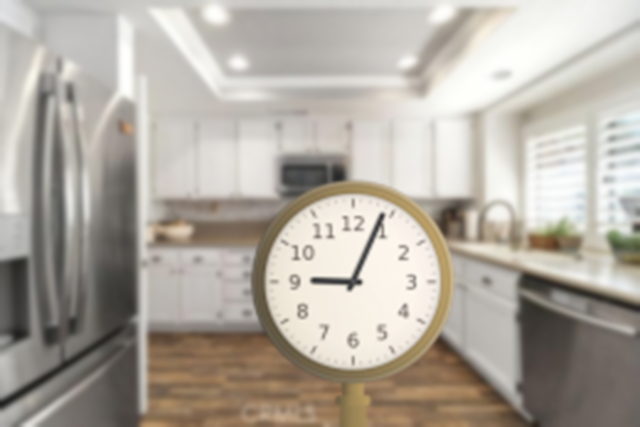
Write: 9,04
